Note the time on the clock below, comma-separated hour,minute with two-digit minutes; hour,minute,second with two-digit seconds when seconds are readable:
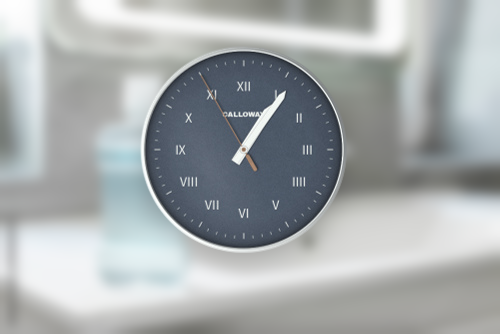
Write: 1,05,55
